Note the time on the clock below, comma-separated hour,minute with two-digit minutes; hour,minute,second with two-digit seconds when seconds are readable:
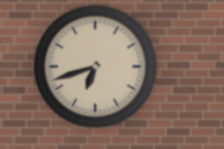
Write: 6,42
